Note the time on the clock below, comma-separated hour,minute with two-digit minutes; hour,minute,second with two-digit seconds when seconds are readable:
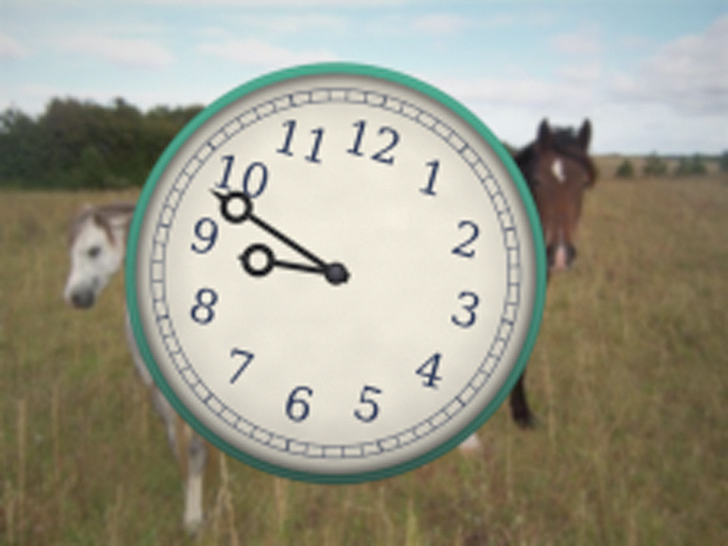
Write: 8,48
